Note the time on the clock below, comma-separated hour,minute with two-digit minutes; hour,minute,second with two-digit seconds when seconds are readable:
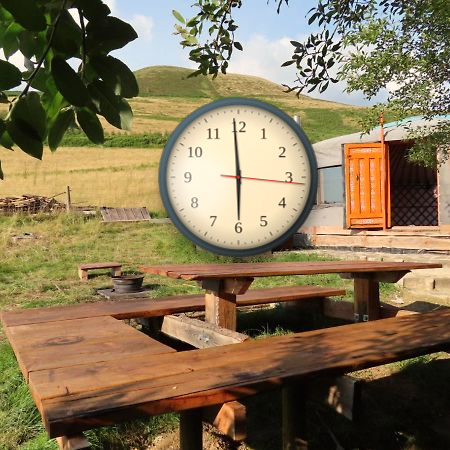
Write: 5,59,16
